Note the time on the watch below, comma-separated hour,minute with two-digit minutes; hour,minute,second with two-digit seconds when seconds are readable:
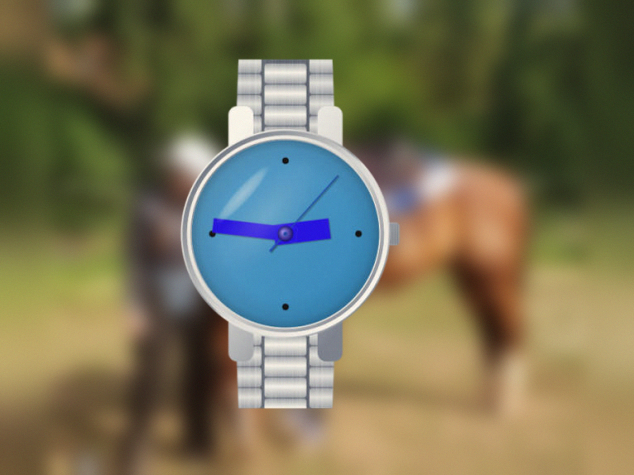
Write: 2,46,07
